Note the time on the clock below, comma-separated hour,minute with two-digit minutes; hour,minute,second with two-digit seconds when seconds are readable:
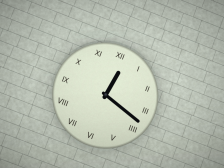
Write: 12,18
